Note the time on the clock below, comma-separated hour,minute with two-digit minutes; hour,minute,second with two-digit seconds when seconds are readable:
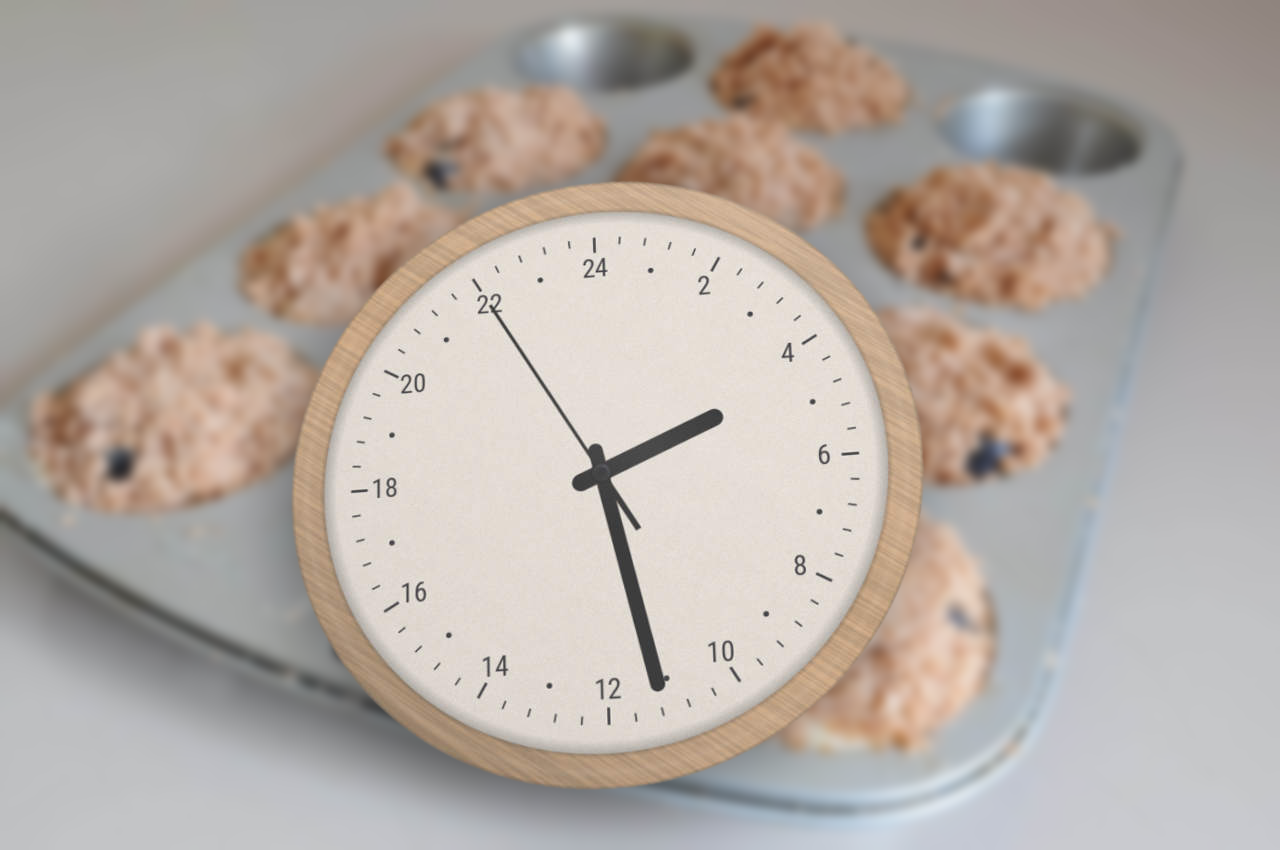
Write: 4,27,55
